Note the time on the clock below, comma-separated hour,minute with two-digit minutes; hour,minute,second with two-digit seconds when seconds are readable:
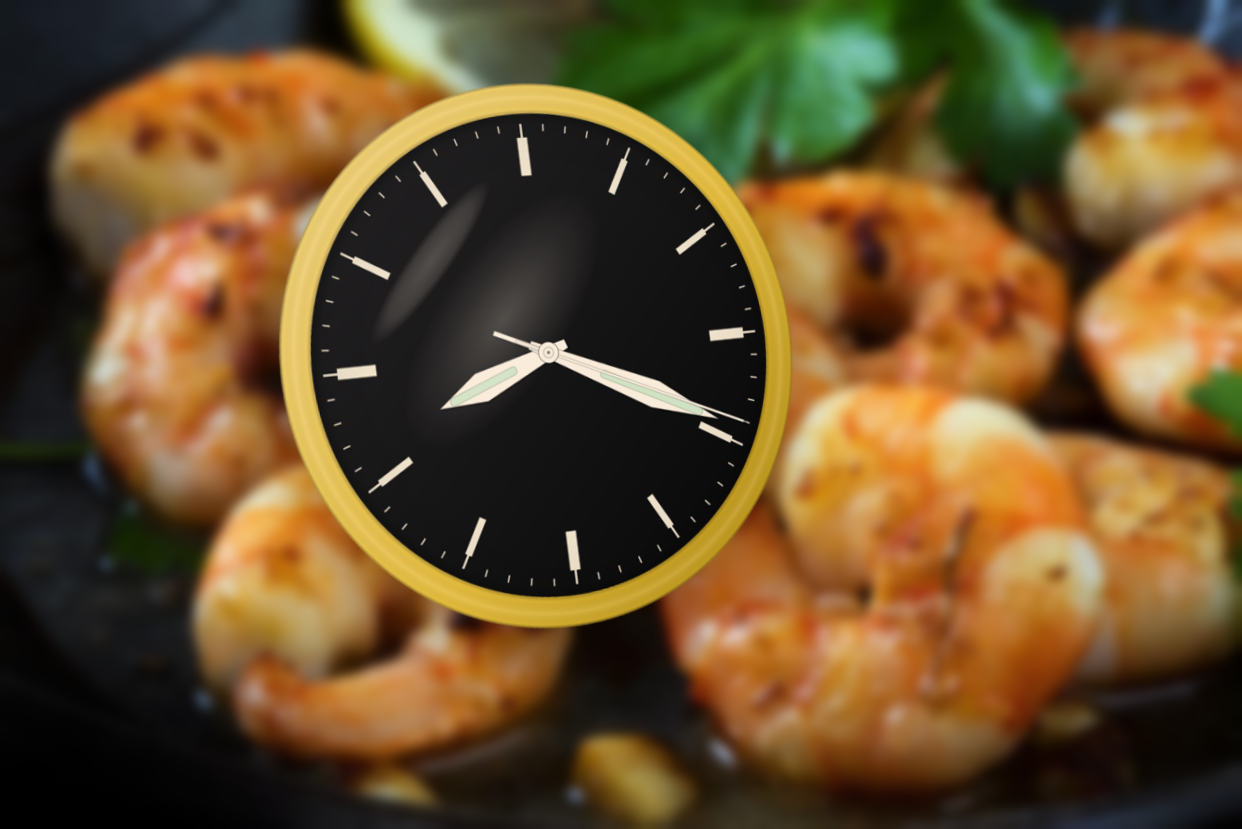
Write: 8,19,19
